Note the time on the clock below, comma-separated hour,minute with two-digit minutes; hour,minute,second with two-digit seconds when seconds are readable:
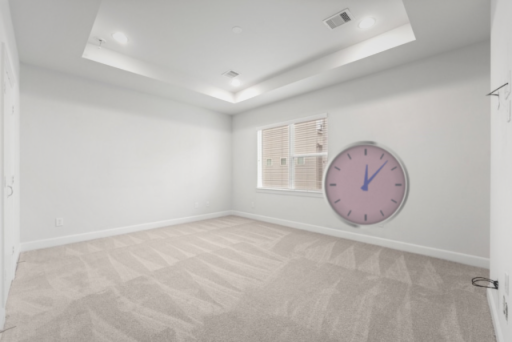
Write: 12,07
